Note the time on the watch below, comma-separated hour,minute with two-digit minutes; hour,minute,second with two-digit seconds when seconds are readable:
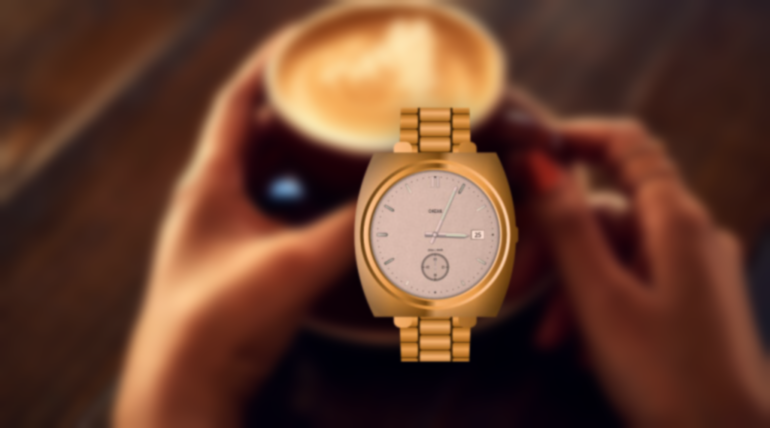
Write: 3,04
